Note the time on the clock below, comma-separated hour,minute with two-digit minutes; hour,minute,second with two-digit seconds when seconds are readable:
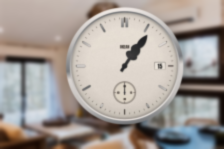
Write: 1,06
